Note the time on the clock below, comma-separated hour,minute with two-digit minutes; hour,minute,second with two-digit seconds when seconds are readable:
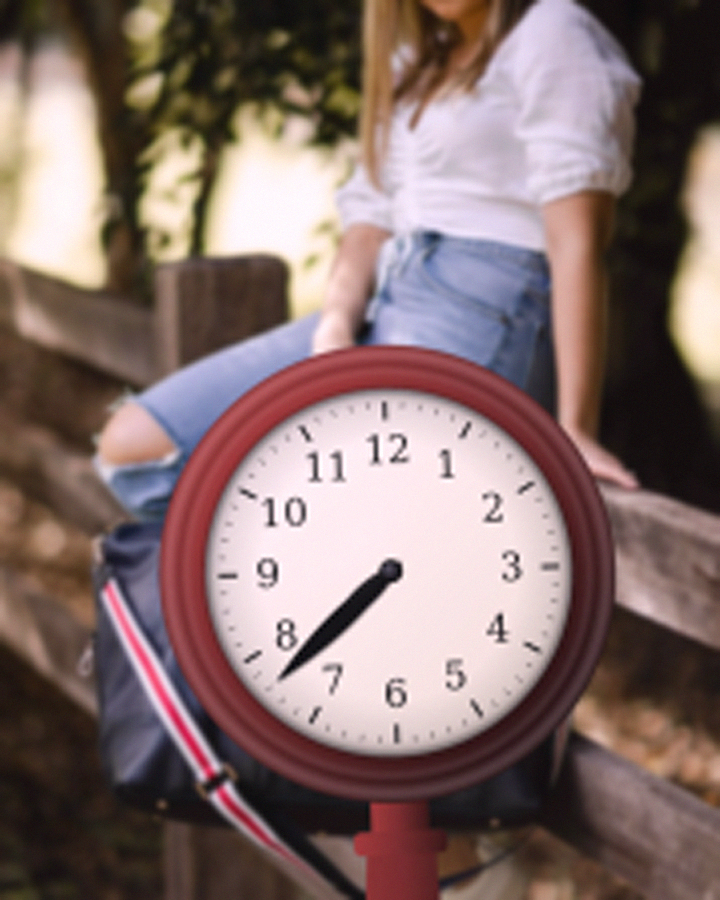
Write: 7,38
